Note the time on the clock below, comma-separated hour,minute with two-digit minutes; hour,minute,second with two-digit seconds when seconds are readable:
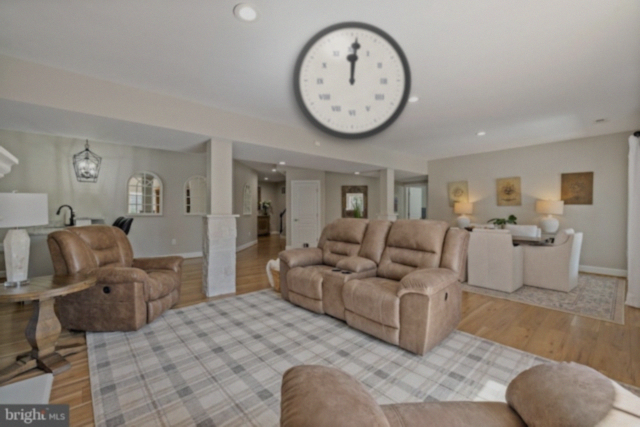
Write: 12,01
